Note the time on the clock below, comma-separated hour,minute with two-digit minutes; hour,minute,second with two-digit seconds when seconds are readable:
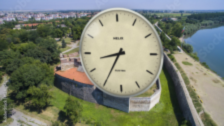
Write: 8,35
